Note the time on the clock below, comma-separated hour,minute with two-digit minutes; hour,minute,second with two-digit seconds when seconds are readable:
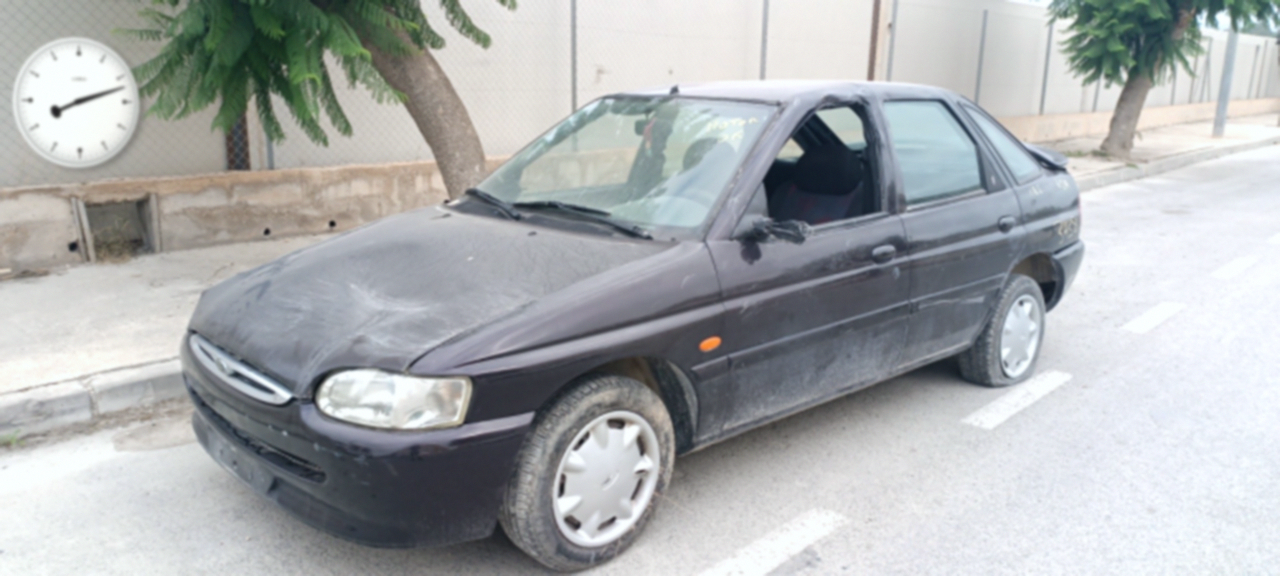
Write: 8,12
